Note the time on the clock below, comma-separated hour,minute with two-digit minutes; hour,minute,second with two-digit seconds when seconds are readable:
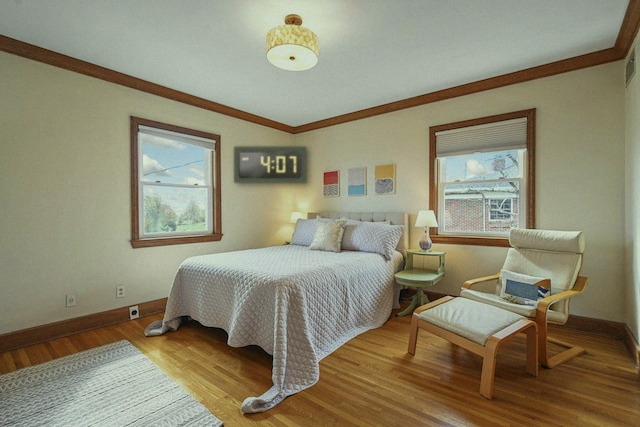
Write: 4,07
